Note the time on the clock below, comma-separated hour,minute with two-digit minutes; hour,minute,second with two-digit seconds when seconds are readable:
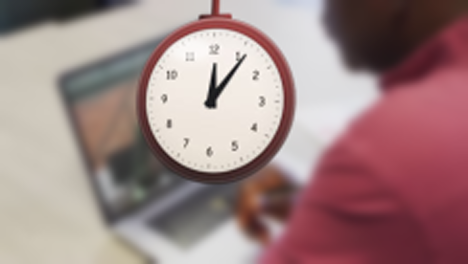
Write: 12,06
